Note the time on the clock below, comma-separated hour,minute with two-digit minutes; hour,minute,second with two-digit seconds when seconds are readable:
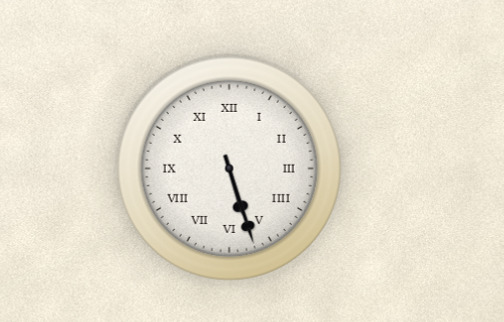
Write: 5,27
